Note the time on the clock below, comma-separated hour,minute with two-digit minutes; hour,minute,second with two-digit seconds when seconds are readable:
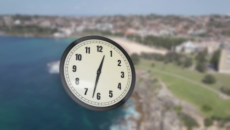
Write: 12,32
